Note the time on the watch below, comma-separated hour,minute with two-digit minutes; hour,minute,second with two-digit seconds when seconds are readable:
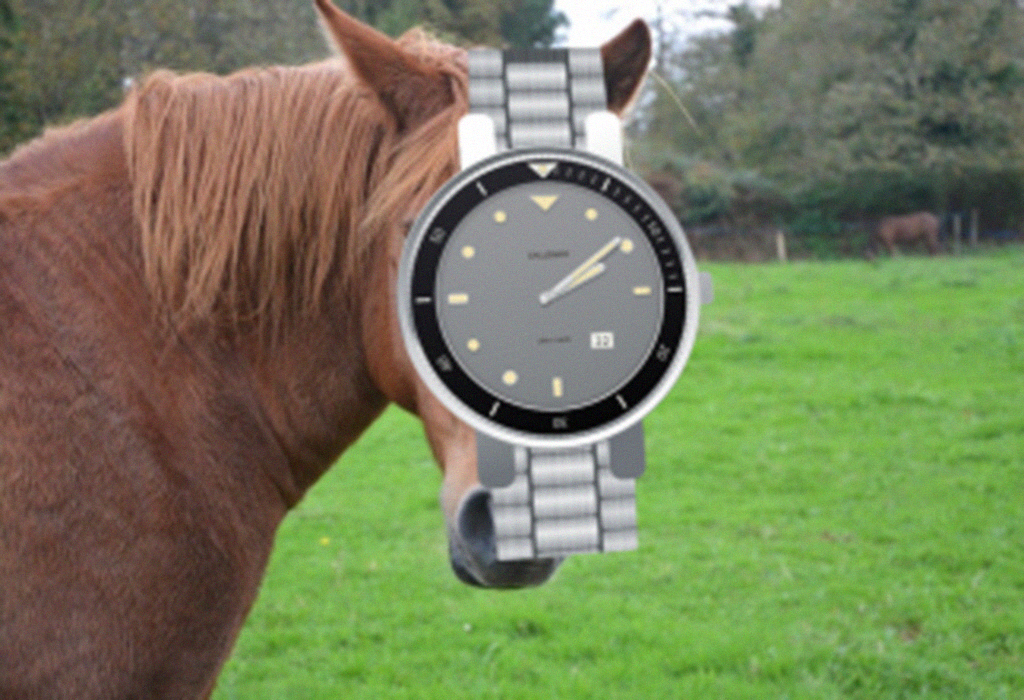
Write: 2,09
